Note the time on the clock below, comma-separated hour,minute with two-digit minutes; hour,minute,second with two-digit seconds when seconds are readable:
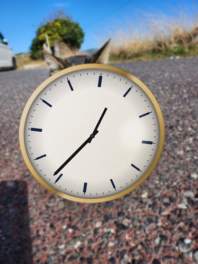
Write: 12,36
